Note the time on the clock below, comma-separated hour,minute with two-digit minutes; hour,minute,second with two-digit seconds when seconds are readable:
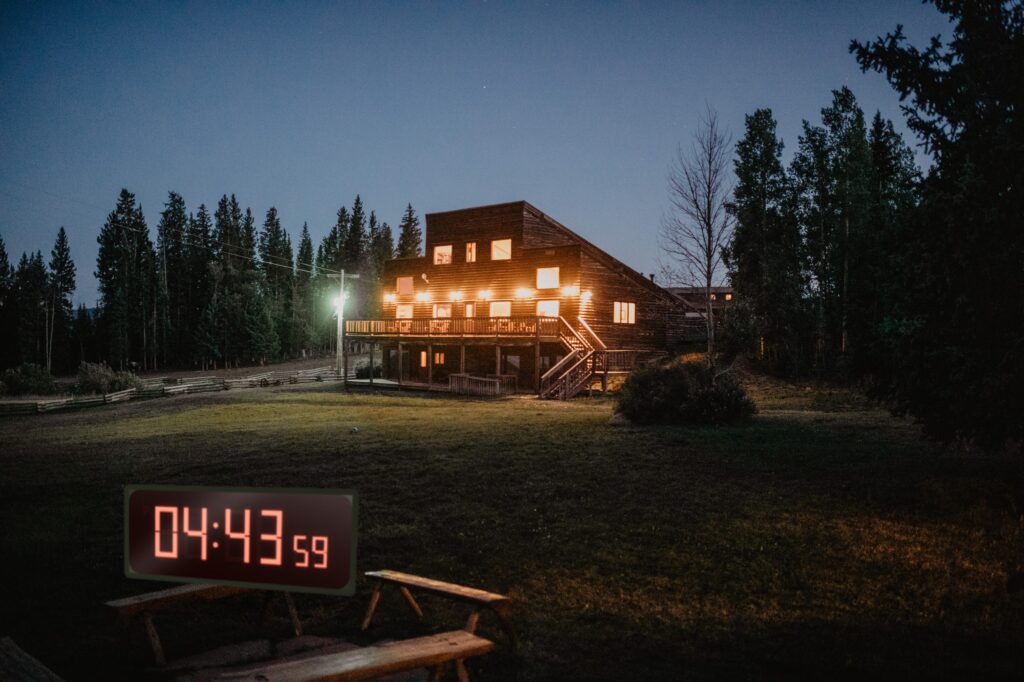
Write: 4,43,59
